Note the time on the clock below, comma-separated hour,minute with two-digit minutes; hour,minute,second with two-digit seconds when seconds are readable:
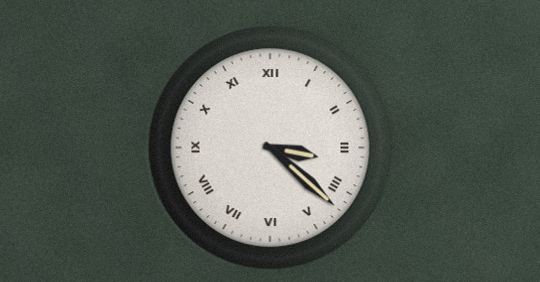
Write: 3,22
